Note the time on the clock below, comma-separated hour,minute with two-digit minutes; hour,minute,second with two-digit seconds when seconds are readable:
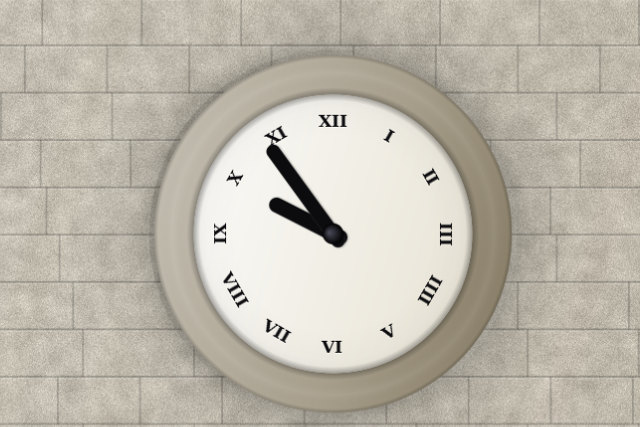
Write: 9,54
